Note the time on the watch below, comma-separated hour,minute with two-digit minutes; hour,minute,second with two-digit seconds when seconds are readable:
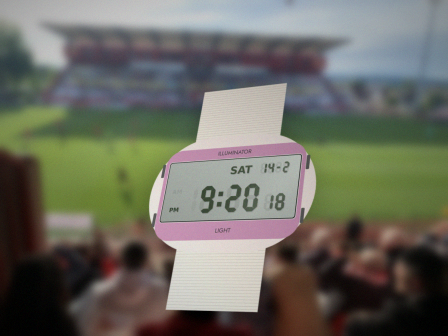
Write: 9,20,18
